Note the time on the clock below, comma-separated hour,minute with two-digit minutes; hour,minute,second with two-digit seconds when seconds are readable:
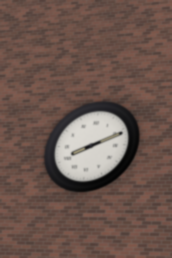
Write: 8,11
